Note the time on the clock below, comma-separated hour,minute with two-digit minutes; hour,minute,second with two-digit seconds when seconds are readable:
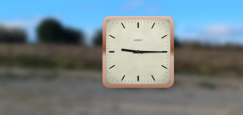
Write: 9,15
